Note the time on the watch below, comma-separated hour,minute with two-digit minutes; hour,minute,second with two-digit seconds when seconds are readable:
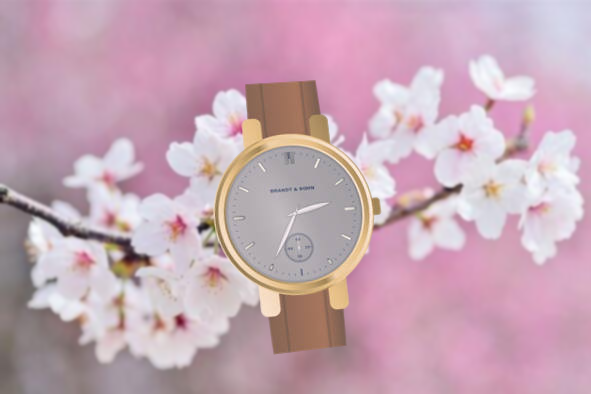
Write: 2,35
